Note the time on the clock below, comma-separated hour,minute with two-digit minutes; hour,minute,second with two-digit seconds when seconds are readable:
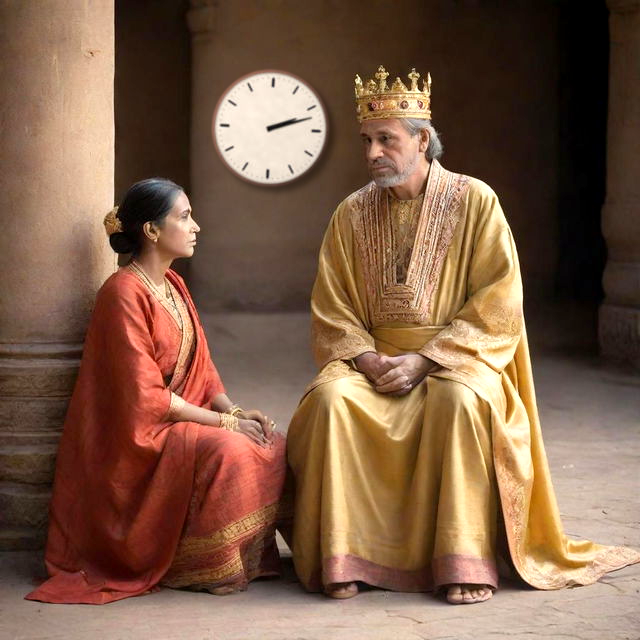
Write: 2,12
